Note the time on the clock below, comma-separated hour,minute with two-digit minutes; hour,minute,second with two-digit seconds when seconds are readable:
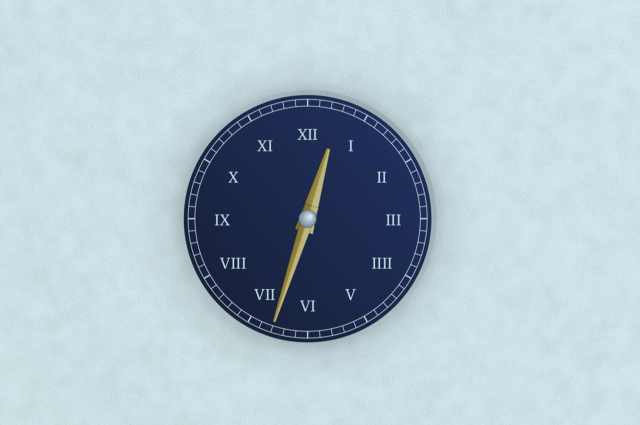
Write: 12,33
